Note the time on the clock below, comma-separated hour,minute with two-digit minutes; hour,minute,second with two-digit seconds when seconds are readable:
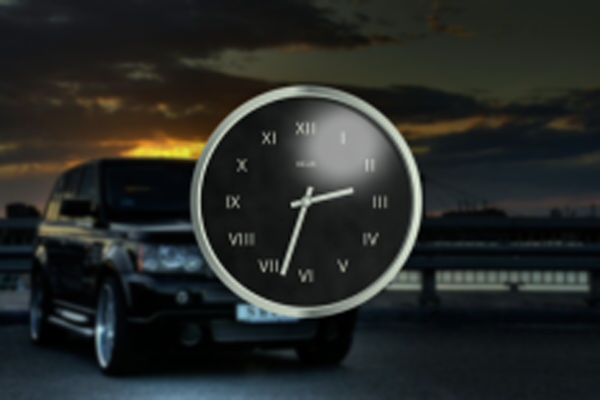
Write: 2,33
